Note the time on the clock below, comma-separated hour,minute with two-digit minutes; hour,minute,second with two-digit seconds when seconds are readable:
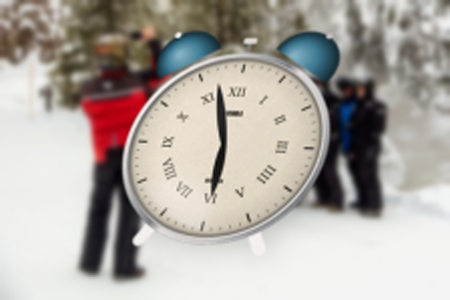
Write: 5,57
